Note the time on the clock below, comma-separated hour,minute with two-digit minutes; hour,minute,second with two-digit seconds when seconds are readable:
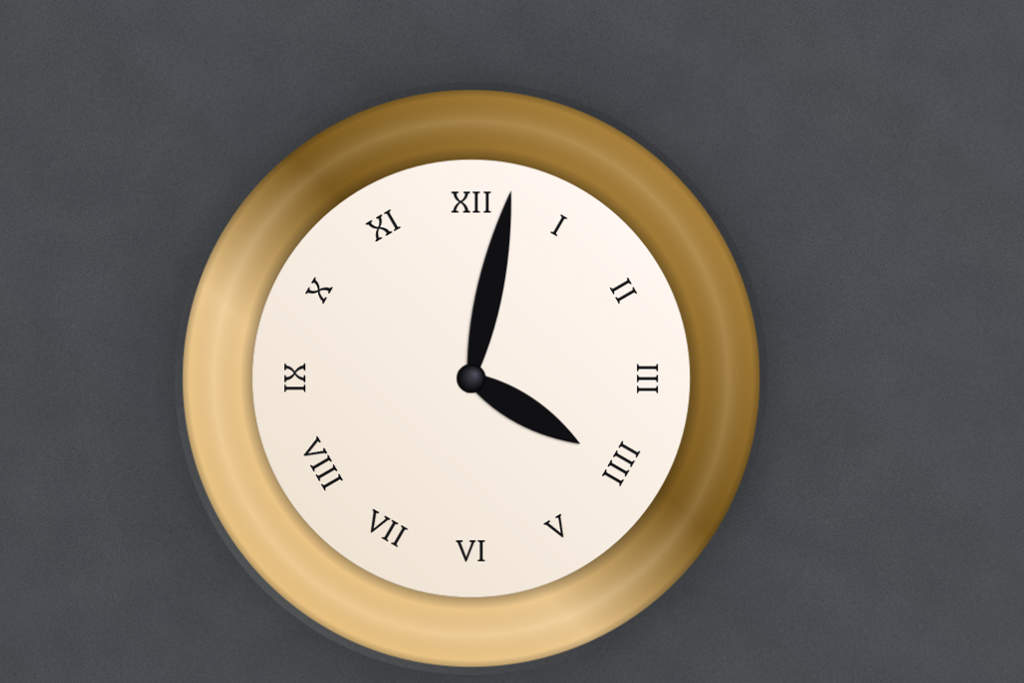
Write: 4,02
